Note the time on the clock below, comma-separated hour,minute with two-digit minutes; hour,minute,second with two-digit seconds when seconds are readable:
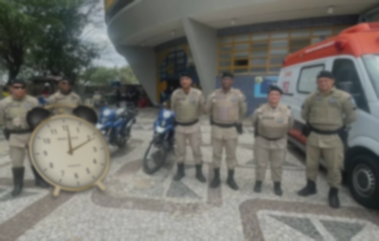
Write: 12,11
